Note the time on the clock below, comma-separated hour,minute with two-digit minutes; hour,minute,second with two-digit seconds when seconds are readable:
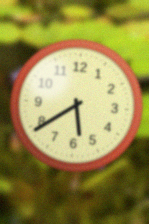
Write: 5,39
